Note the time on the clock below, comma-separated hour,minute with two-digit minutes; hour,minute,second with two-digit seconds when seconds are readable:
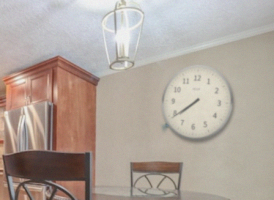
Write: 7,39
